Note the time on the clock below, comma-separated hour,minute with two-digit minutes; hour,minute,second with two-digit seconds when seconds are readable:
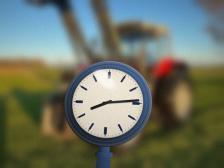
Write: 8,14
